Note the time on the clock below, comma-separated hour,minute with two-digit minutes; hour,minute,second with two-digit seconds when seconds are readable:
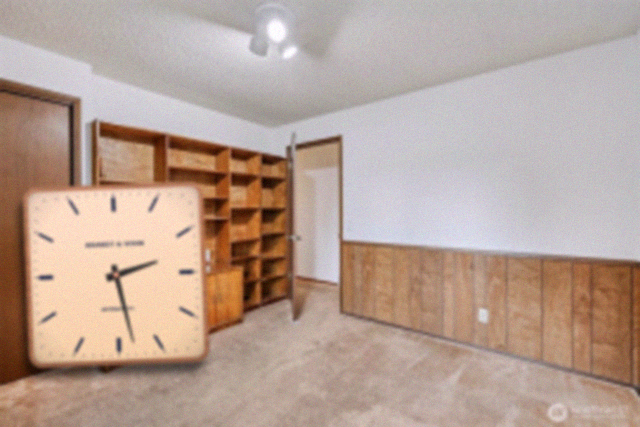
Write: 2,28
